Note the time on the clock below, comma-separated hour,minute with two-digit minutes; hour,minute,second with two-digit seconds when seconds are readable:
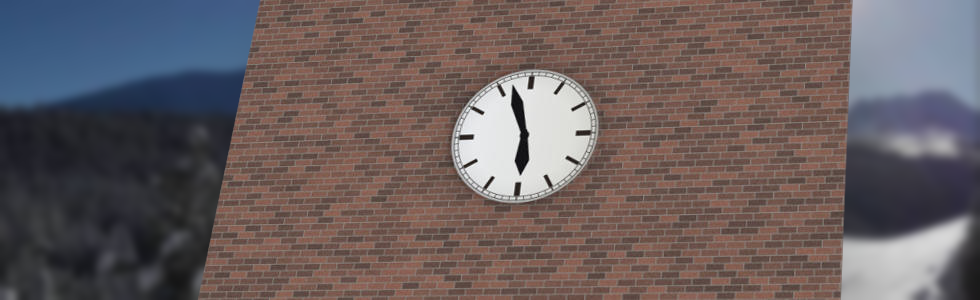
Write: 5,57
